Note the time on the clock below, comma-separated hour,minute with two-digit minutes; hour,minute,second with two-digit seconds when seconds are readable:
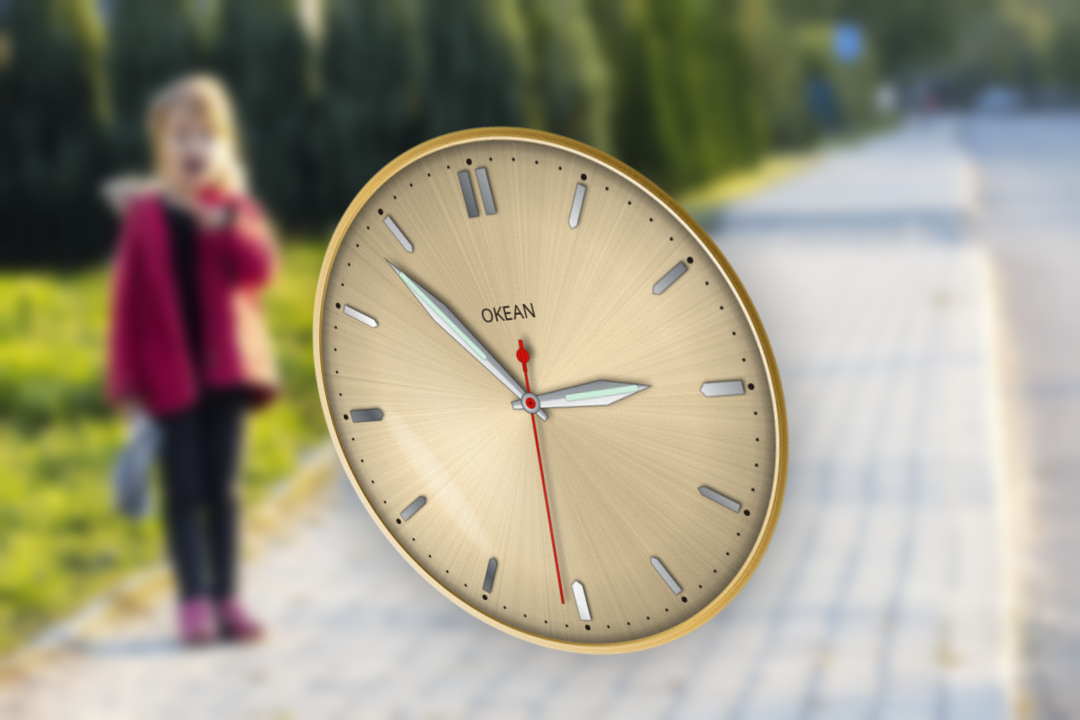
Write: 2,53,31
